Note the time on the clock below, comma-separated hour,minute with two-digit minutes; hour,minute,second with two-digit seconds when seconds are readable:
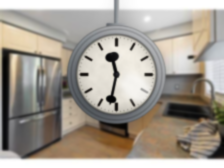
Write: 11,32
